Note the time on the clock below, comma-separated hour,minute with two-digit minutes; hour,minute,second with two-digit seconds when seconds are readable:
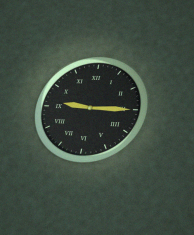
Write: 9,15
